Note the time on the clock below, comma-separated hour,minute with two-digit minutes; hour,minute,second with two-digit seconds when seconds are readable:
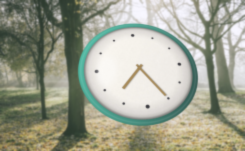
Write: 7,25
